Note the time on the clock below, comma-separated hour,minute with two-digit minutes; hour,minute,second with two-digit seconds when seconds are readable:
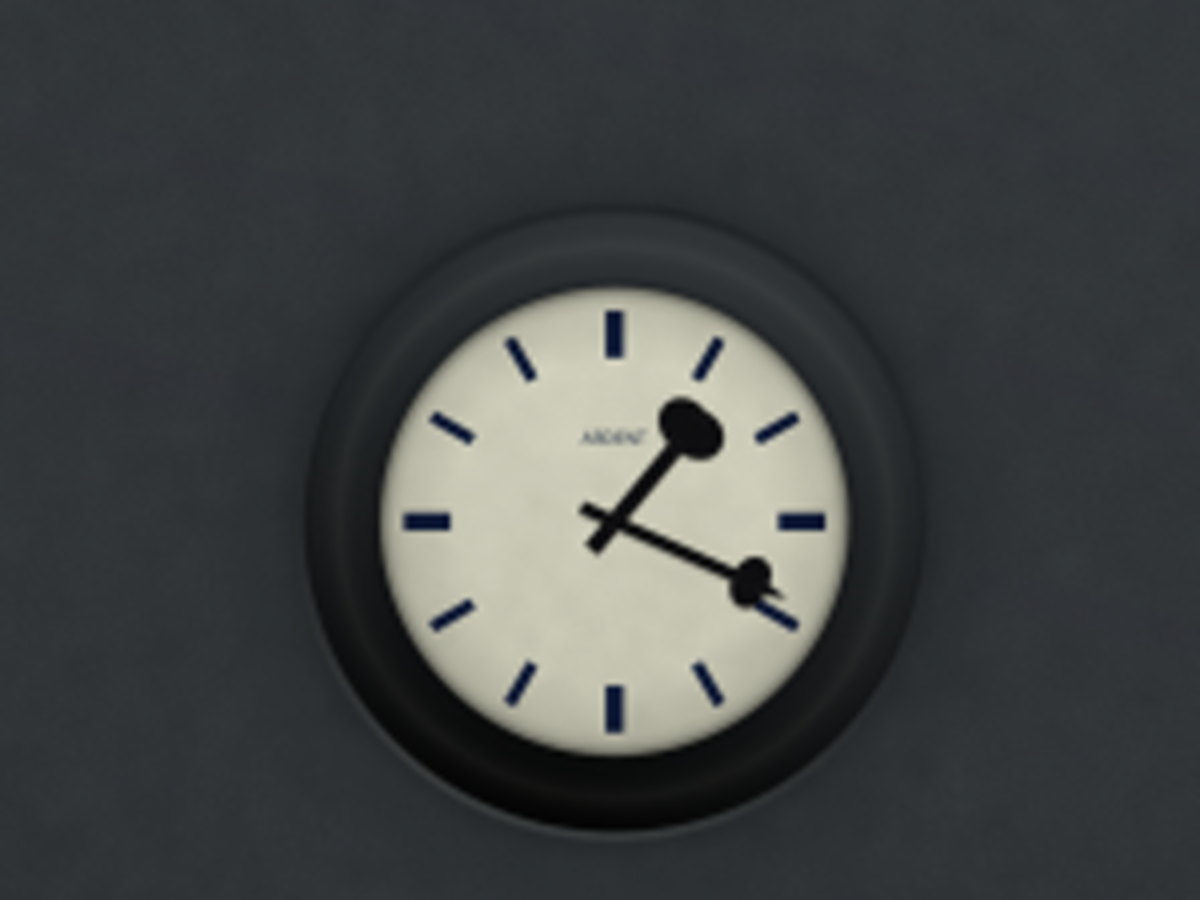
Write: 1,19
